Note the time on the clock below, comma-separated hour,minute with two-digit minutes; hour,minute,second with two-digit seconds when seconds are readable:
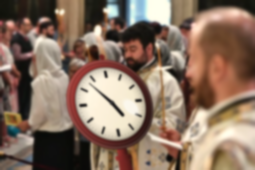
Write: 4,53
